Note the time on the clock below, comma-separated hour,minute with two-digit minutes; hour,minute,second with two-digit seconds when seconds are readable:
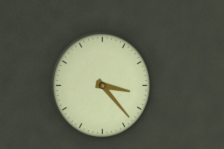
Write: 3,23
